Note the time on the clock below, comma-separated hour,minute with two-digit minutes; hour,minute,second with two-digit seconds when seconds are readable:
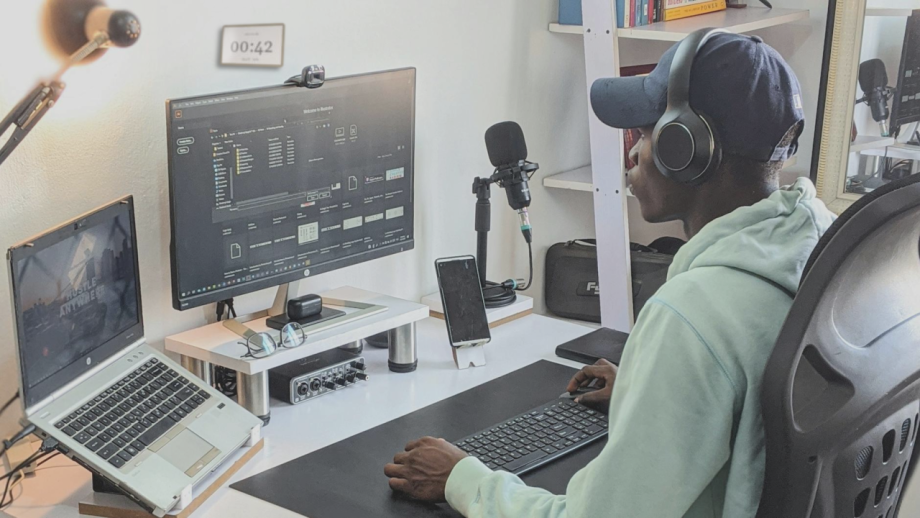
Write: 0,42
